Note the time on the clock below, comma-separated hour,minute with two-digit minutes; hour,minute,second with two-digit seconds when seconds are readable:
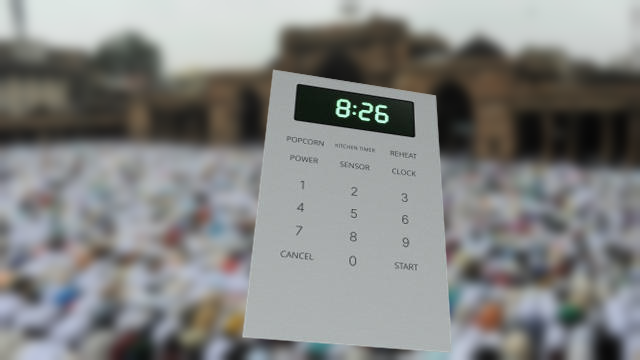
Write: 8,26
